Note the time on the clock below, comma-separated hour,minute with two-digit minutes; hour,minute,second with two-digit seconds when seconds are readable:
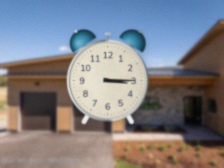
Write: 3,15
